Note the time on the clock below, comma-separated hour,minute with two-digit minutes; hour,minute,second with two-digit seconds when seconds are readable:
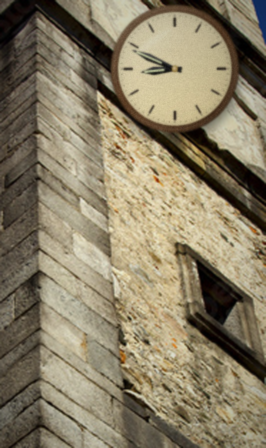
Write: 8,49
